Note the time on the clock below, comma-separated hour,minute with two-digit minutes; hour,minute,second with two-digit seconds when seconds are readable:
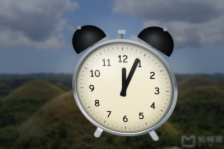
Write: 12,04
